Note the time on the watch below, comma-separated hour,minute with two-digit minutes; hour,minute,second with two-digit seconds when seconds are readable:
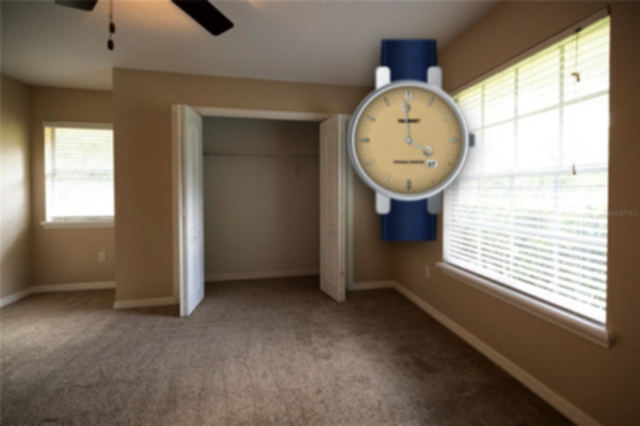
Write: 3,59
